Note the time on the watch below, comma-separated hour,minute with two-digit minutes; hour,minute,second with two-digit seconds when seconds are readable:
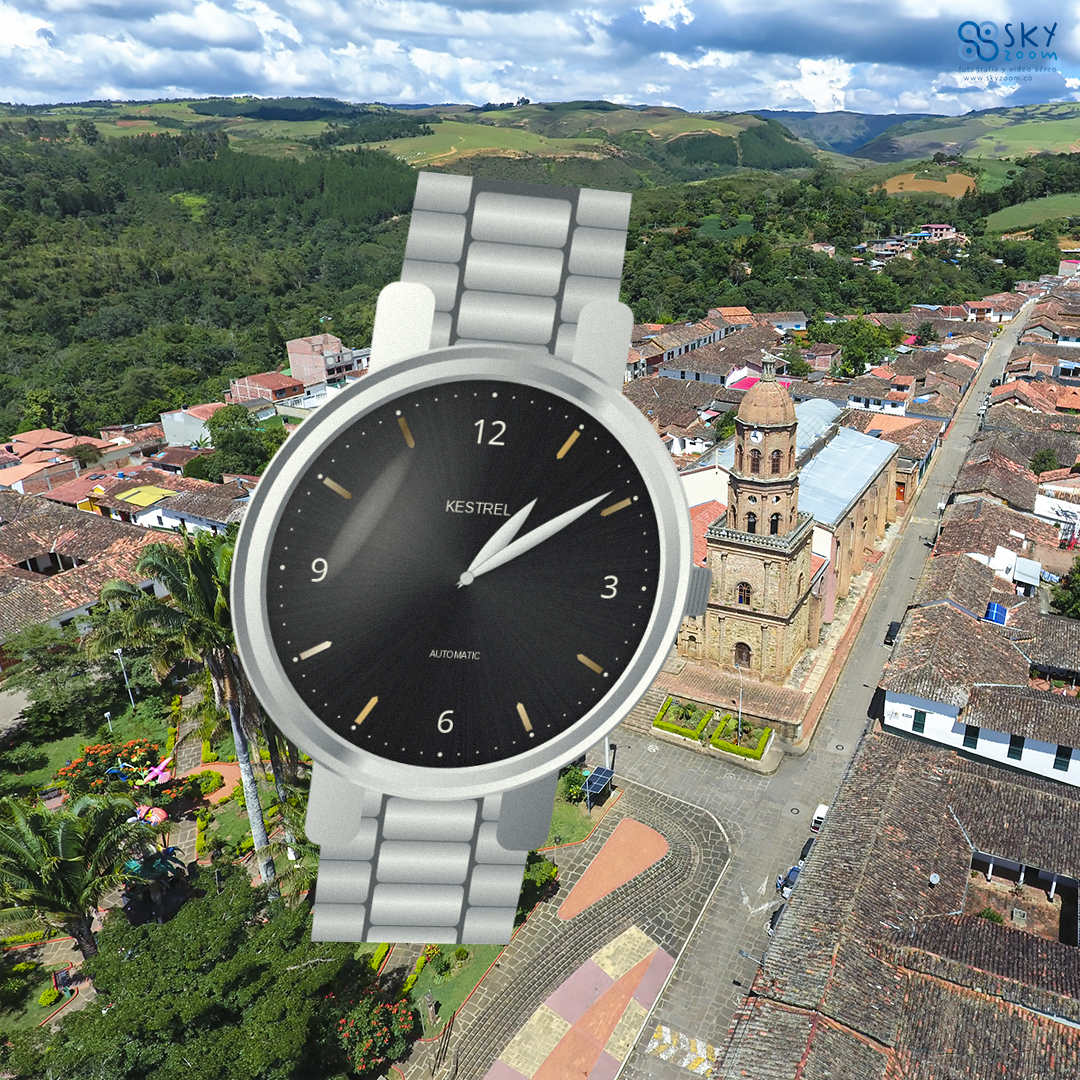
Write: 1,09
